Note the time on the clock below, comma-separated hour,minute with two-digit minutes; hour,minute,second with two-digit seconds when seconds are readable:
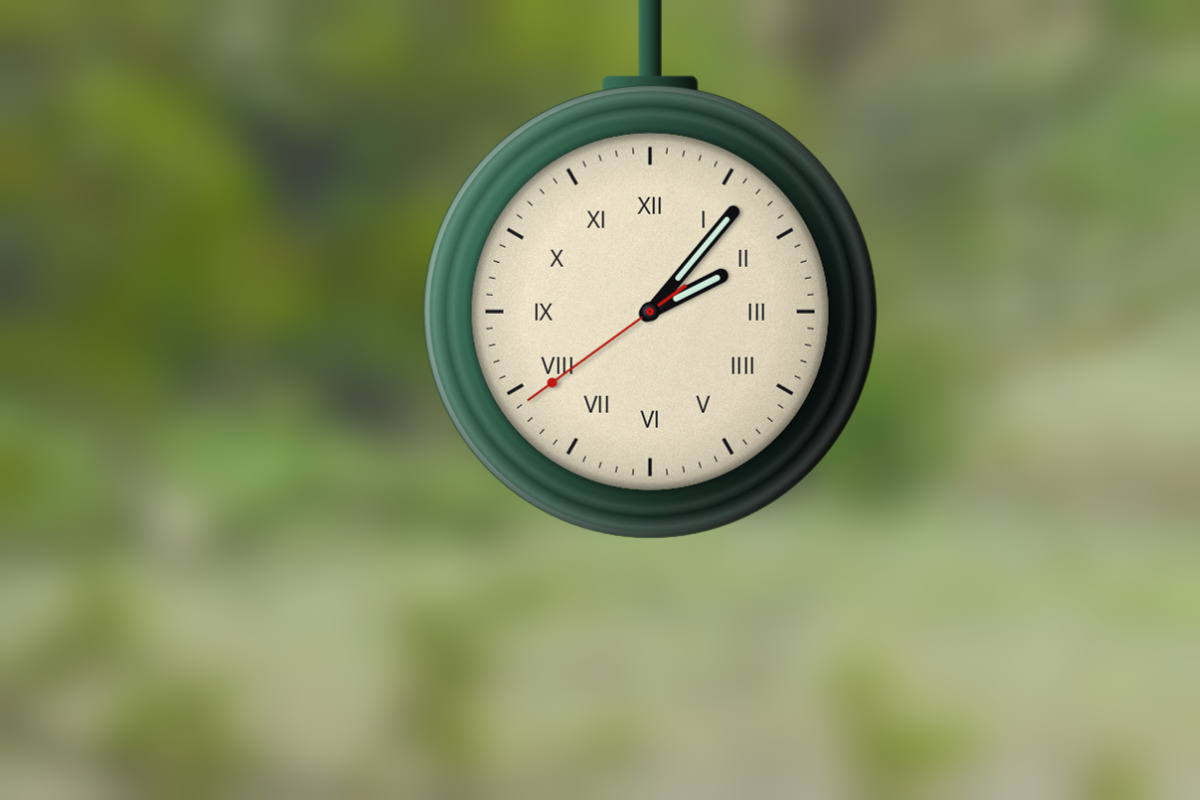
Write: 2,06,39
